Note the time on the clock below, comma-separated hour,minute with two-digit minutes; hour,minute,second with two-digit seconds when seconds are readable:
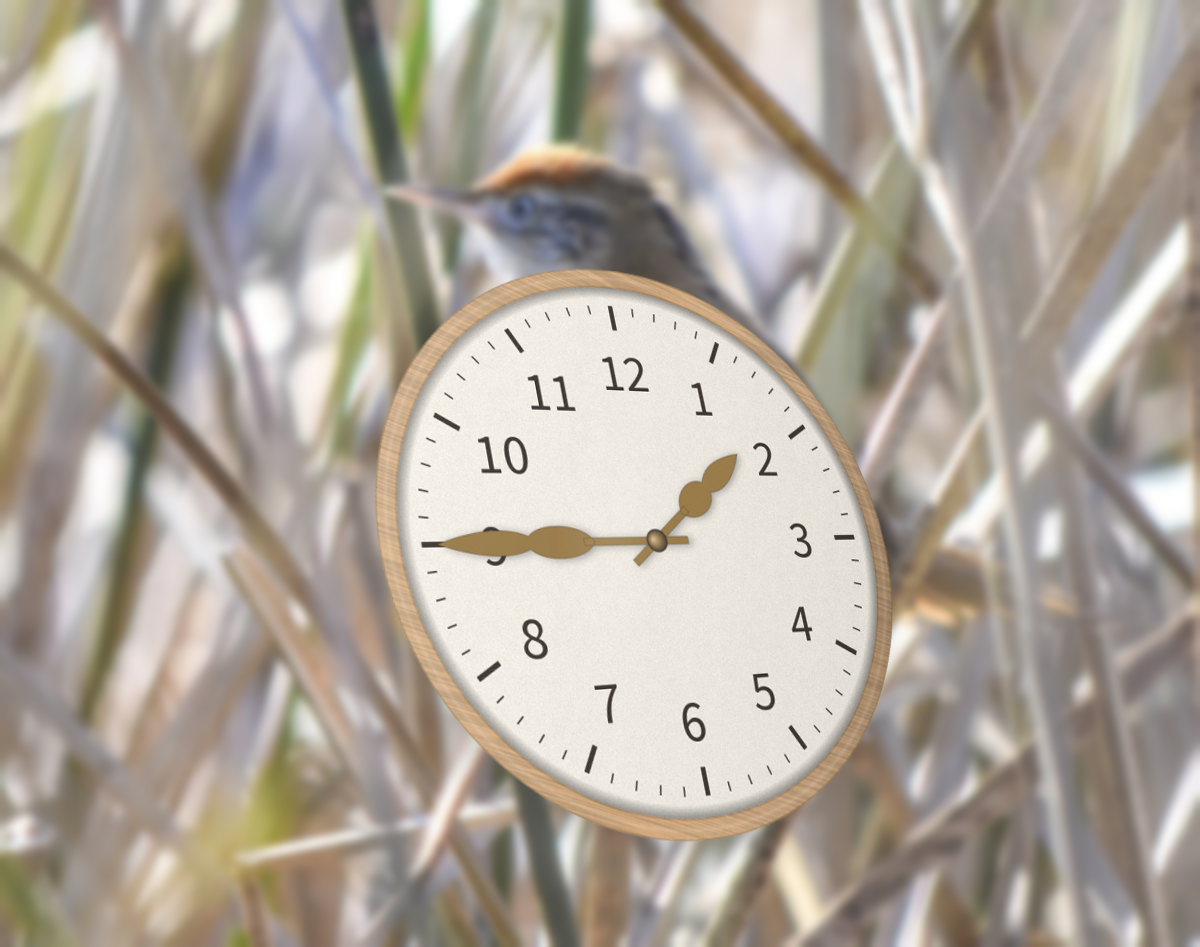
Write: 1,45
